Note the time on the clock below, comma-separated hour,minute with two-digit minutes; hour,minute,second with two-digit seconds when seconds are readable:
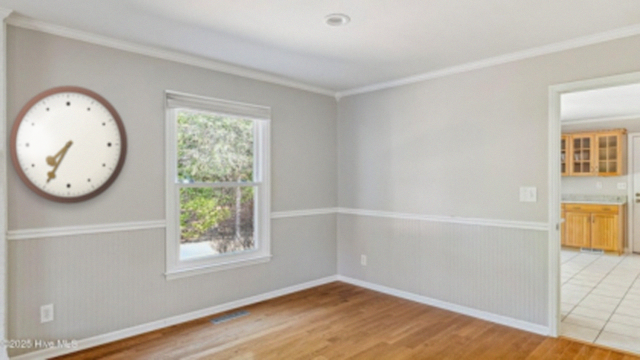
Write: 7,35
